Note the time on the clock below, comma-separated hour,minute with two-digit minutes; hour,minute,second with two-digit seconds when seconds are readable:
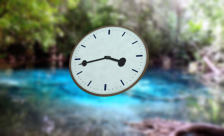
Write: 3,43
